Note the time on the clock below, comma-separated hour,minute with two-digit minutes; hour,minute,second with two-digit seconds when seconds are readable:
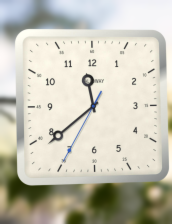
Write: 11,38,35
